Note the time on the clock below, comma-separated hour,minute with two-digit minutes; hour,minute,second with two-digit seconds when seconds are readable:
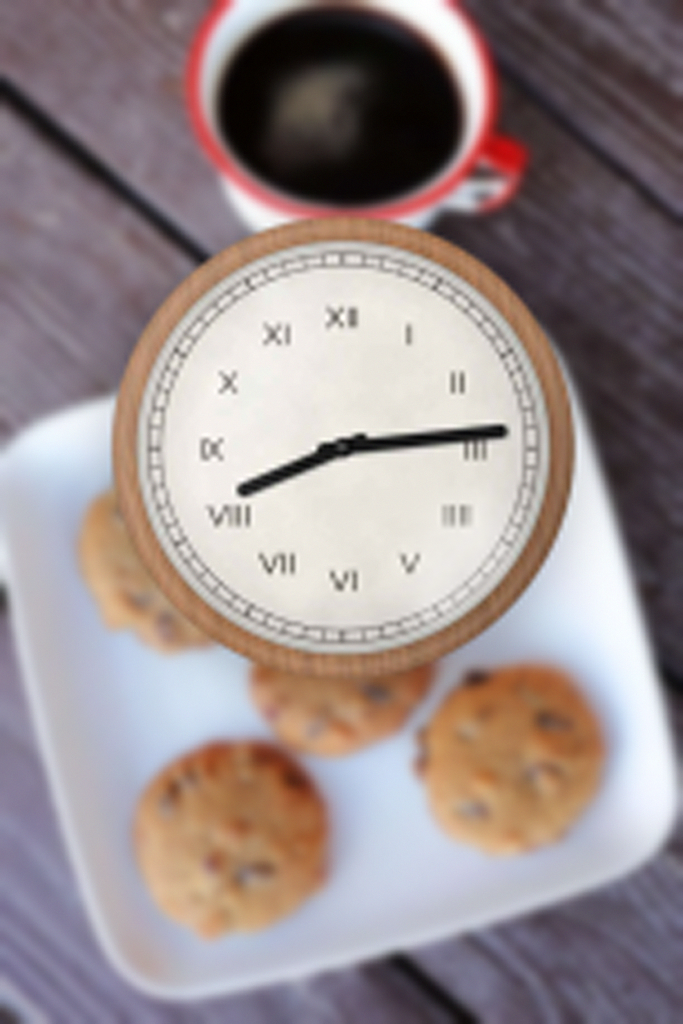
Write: 8,14
